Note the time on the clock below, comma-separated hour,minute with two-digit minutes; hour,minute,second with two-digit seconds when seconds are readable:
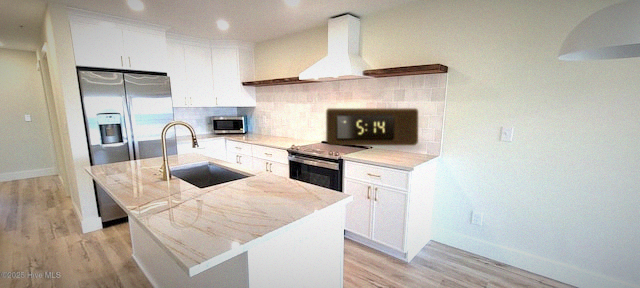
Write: 5,14
